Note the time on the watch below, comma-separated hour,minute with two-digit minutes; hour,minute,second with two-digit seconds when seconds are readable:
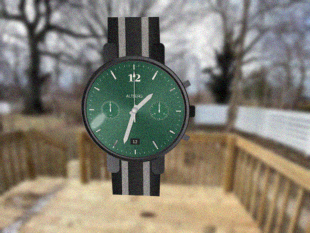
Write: 1,33
